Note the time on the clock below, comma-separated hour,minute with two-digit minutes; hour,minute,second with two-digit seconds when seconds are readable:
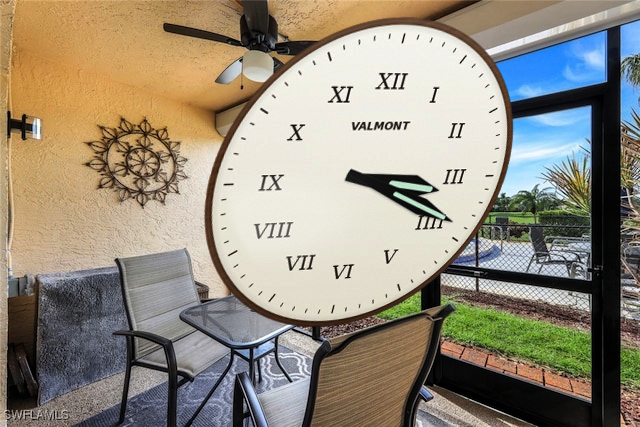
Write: 3,19
